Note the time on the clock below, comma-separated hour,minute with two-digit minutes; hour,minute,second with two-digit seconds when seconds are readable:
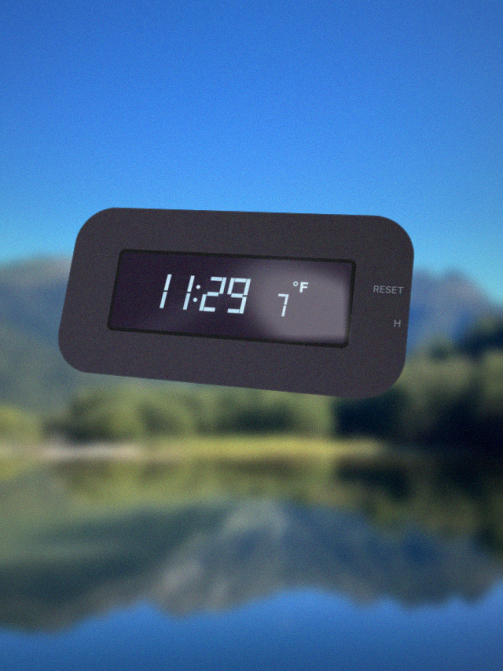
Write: 11,29
